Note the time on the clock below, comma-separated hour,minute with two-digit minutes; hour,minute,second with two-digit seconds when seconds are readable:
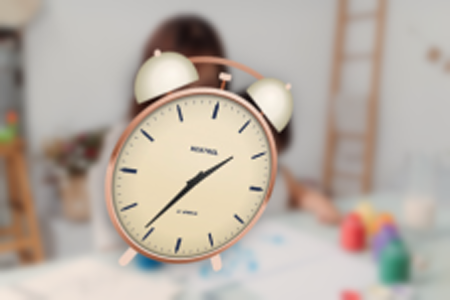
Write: 1,36
